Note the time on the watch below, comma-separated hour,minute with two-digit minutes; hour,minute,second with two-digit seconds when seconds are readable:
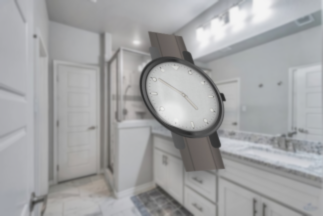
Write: 4,51
